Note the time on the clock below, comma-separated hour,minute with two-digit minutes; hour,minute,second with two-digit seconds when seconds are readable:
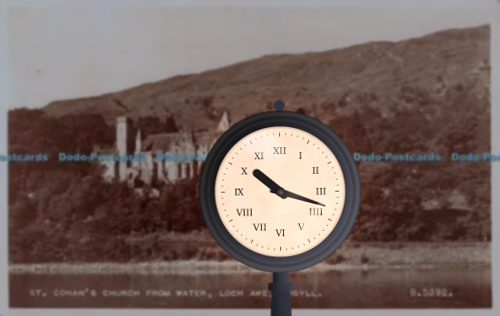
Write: 10,18
